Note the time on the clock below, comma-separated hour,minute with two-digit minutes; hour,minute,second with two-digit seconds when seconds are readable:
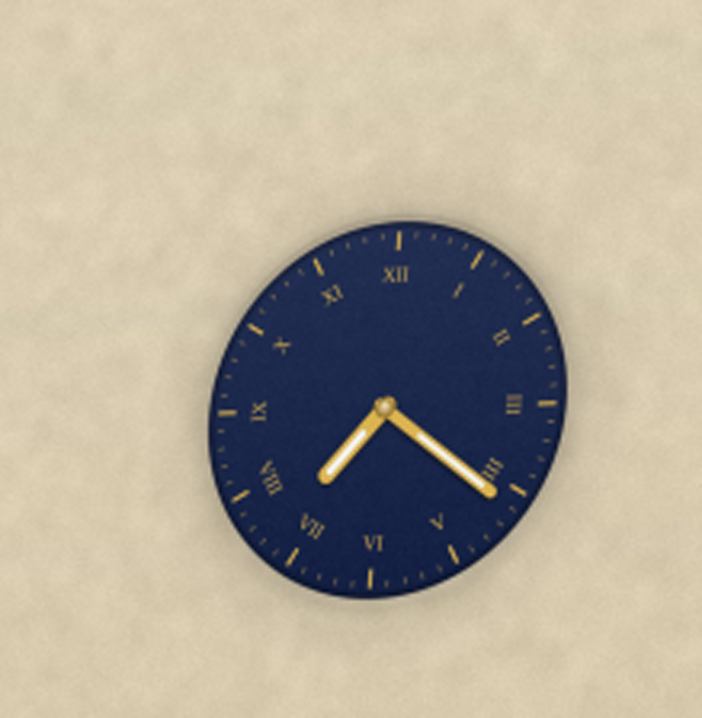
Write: 7,21
